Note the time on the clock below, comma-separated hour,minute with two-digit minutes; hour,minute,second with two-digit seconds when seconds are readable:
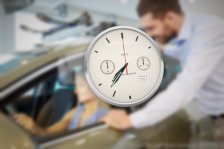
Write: 7,37
